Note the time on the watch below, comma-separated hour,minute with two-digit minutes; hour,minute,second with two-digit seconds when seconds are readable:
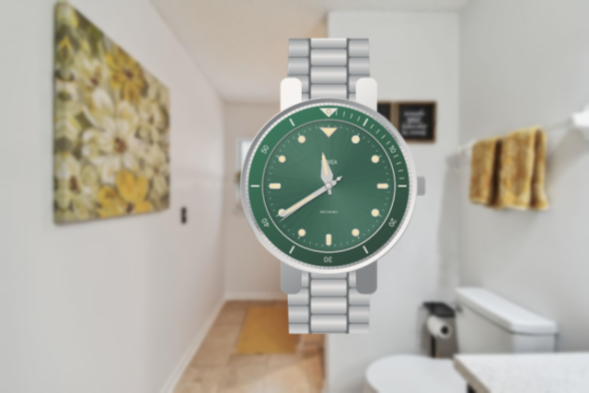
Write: 11,39,39
